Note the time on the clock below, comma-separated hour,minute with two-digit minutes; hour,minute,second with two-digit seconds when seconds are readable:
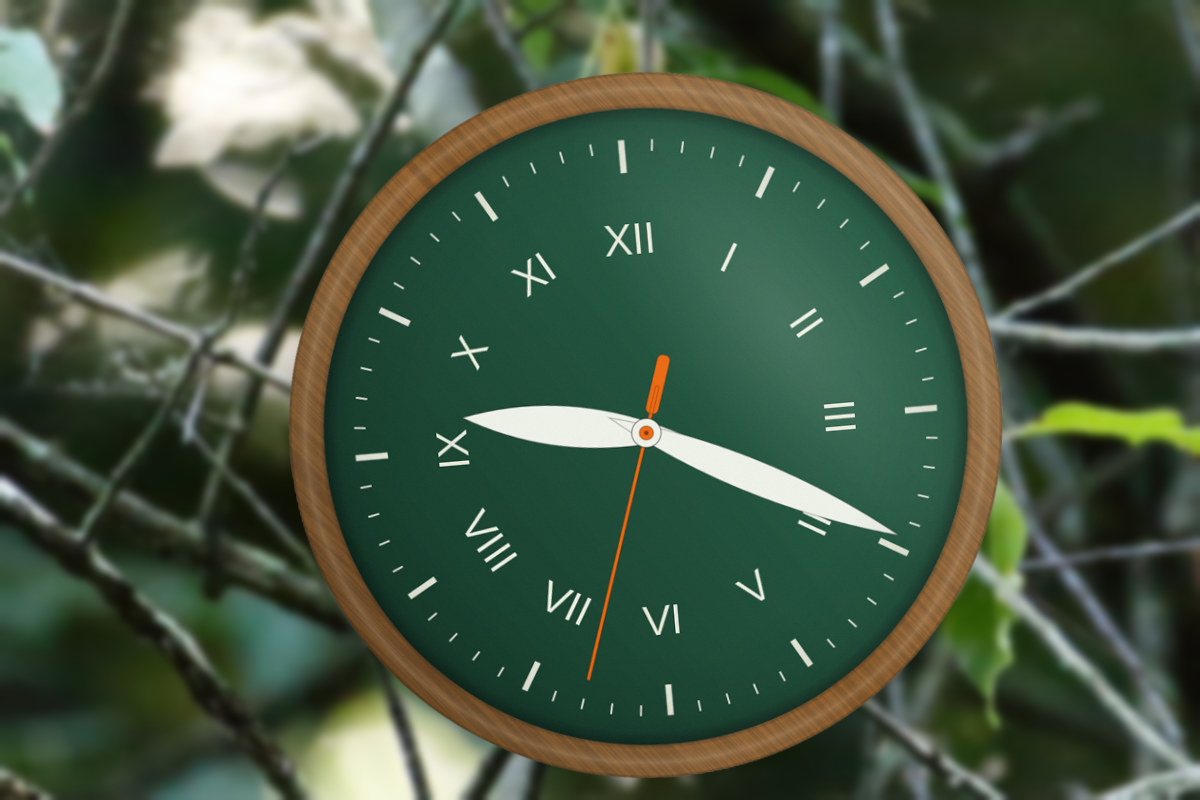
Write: 9,19,33
